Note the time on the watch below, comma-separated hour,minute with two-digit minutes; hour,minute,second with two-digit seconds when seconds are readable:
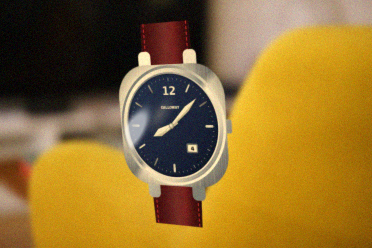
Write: 8,08
